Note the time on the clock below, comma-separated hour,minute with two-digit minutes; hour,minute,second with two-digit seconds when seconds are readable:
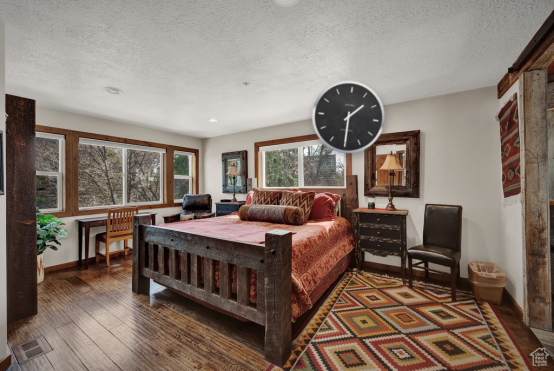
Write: 1,30
